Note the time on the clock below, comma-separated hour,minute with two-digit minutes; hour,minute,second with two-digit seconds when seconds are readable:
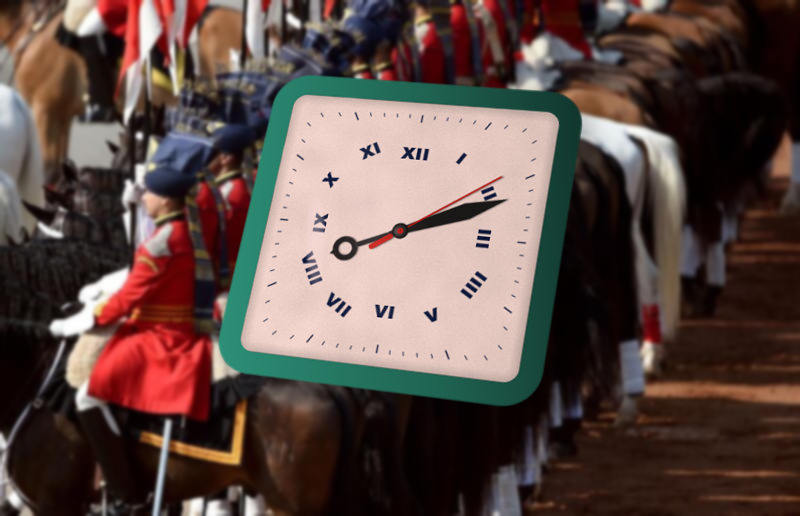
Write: 8,11,09
